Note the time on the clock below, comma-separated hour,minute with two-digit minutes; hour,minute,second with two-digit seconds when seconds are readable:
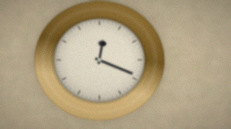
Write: 12,19
